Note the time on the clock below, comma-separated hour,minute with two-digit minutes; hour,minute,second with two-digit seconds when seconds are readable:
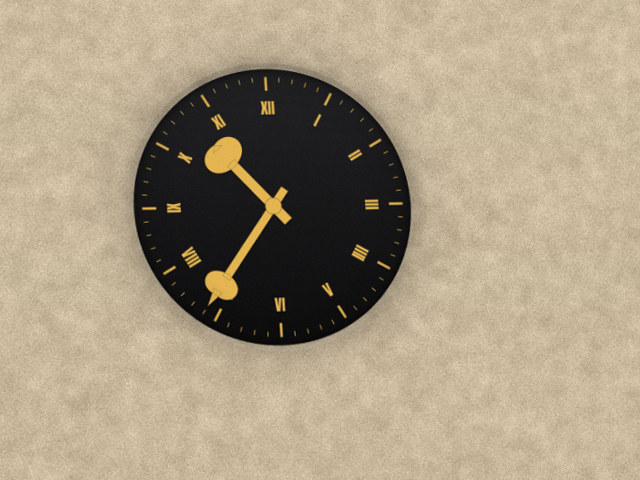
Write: 10,36
